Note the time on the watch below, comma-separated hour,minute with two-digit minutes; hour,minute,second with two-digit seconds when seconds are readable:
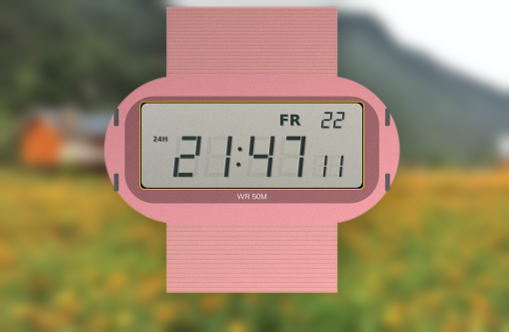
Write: 21,47,11
